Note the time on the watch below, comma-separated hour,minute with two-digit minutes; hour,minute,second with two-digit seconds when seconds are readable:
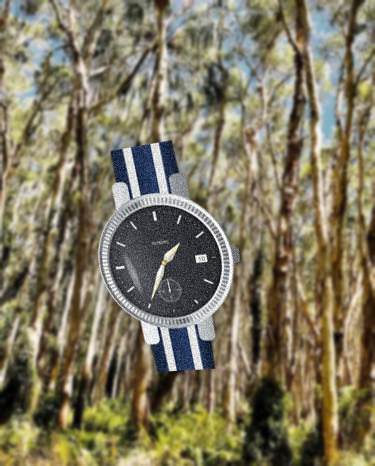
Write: 1,35
